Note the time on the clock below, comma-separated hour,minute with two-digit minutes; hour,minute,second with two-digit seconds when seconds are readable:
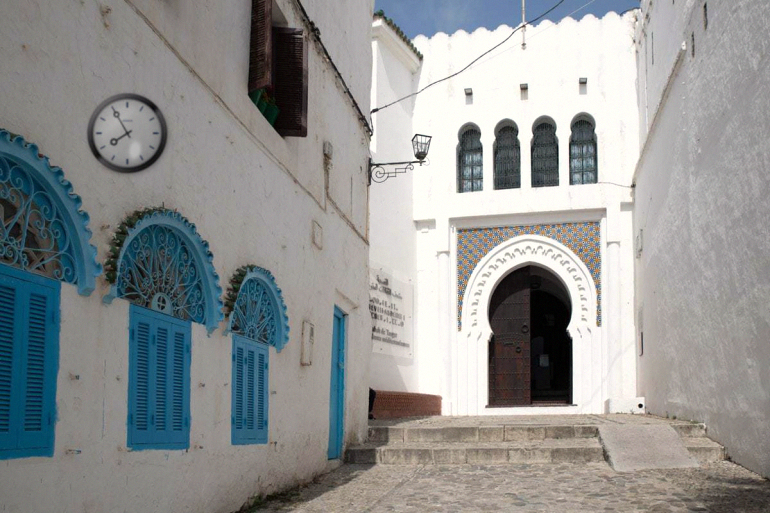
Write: 7,55
